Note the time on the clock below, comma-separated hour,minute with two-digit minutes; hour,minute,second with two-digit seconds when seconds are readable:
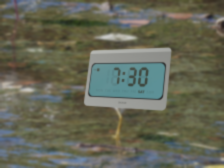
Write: 7,30
